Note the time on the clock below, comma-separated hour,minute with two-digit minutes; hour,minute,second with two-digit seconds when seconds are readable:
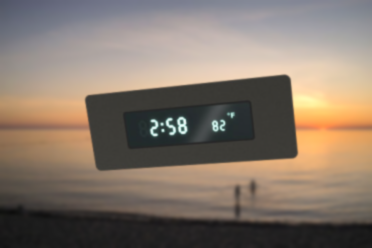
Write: 2,58
